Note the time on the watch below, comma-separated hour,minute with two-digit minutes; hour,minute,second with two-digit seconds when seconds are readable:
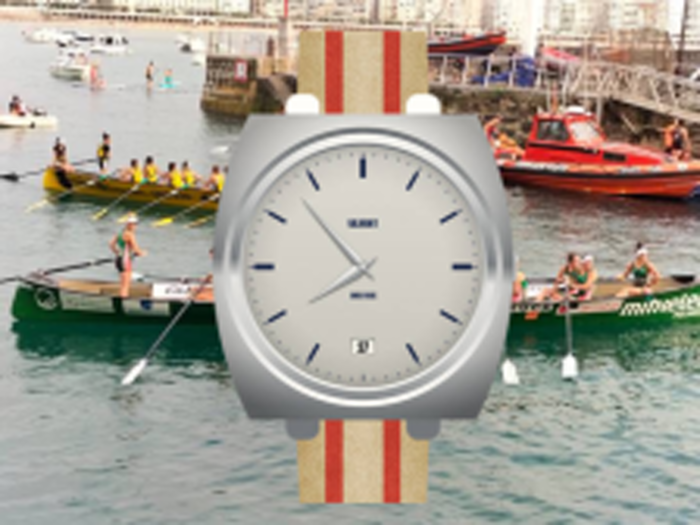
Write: 7,53
